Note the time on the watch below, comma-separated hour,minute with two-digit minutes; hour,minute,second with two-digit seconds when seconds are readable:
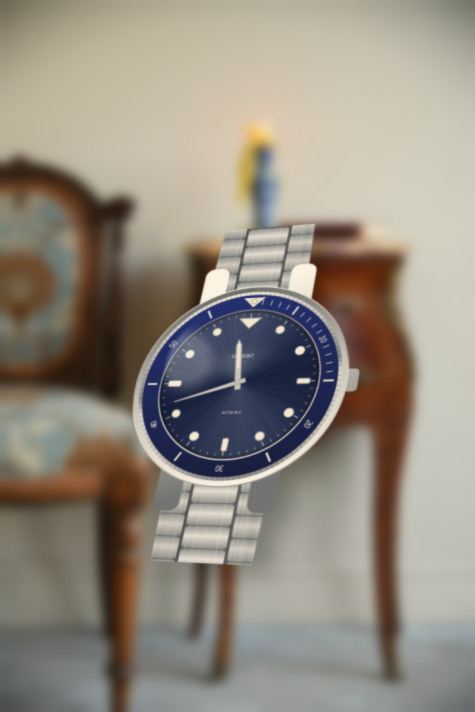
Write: 11,42
